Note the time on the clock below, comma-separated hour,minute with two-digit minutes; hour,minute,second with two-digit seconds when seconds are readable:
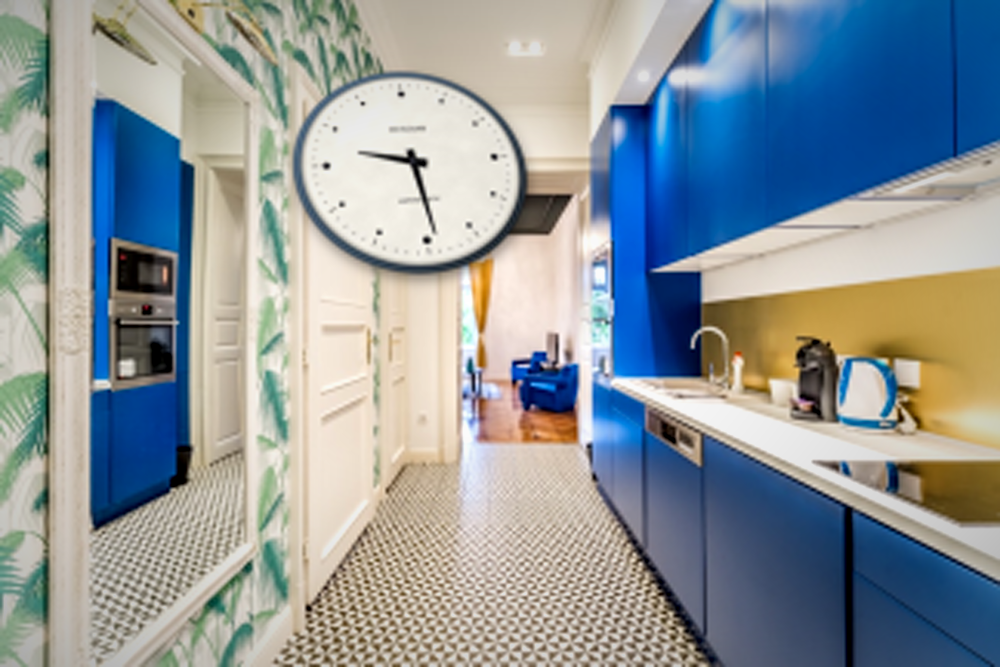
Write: 9,29
